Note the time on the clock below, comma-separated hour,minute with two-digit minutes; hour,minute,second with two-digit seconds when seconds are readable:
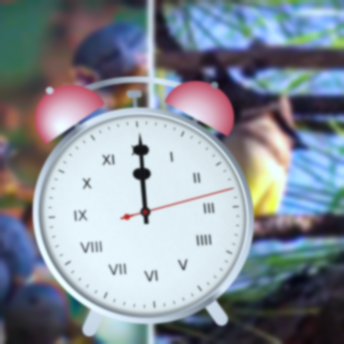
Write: 12,00,13
